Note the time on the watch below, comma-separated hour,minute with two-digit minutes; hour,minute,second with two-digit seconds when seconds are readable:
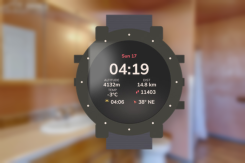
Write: 4,19
